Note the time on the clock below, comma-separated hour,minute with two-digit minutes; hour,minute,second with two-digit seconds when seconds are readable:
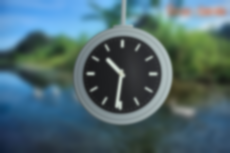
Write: 10,31
